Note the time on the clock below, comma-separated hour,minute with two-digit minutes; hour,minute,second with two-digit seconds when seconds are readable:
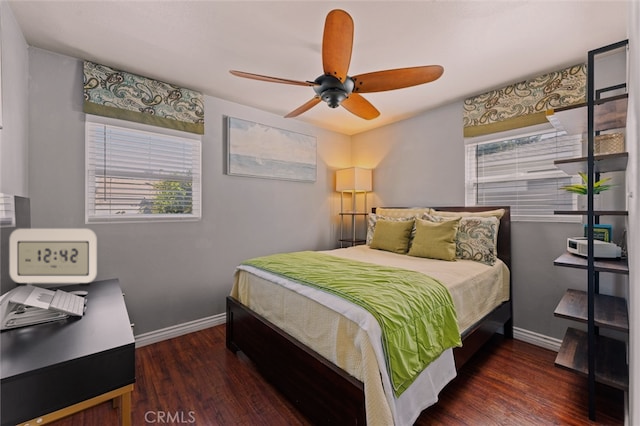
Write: 12,42
